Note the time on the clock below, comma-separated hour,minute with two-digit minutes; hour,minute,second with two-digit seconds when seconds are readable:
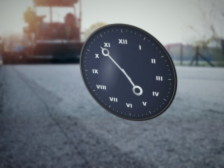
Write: 4,53
